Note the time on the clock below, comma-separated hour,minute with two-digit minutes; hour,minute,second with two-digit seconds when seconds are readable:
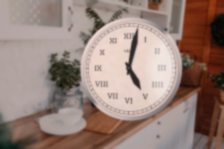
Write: 5,02
